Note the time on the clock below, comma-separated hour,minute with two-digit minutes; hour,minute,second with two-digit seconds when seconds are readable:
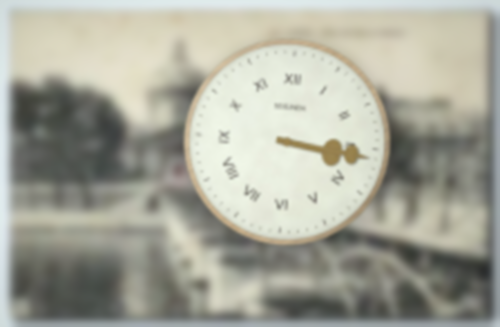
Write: 3,16
